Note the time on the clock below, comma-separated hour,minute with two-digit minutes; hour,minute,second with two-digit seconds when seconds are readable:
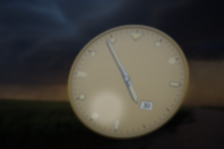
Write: 4,54
